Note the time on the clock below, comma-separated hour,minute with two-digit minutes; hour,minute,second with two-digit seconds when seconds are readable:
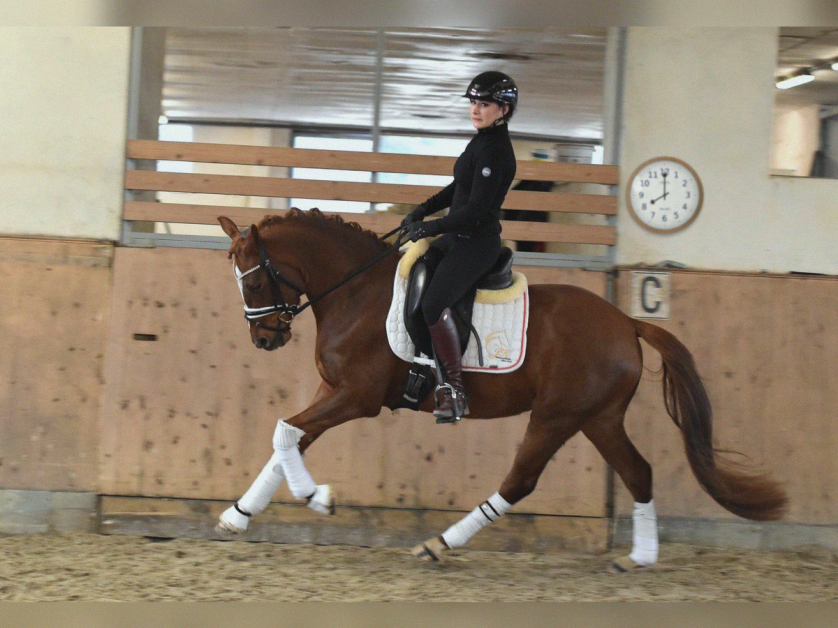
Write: 8,00
